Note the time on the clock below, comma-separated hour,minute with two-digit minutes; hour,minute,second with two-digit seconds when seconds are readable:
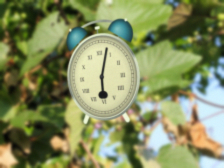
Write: 6,03
